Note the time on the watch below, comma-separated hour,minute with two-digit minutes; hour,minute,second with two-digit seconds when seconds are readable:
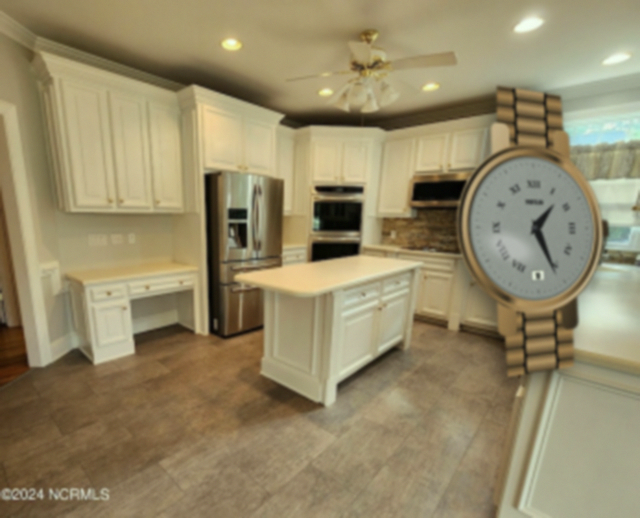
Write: 1,26
